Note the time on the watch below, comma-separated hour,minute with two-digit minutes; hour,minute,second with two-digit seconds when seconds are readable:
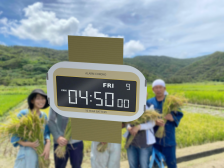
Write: 4,50,00
